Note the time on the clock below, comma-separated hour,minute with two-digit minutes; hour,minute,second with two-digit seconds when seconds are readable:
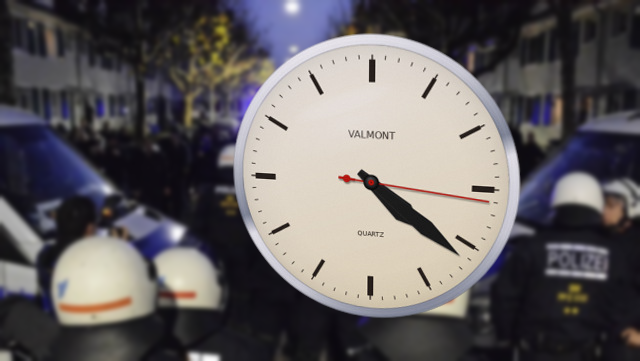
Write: 4,21,16
